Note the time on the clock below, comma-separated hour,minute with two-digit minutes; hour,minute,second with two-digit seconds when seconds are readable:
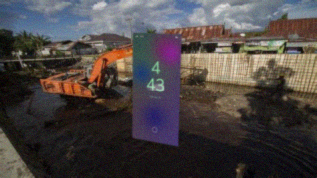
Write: 4,43
